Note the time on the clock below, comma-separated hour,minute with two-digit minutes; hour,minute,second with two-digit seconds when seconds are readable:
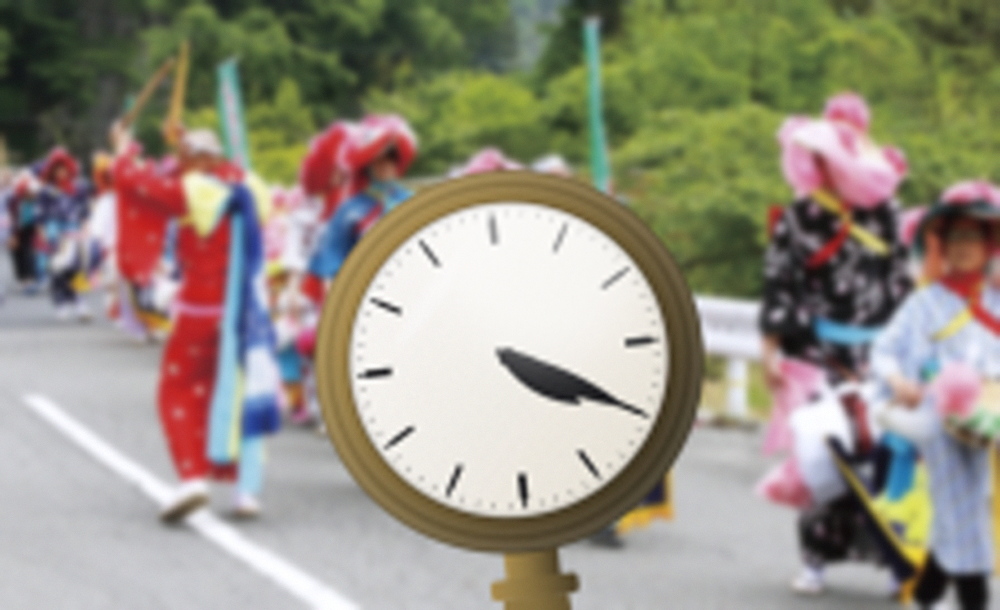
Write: 4,20
